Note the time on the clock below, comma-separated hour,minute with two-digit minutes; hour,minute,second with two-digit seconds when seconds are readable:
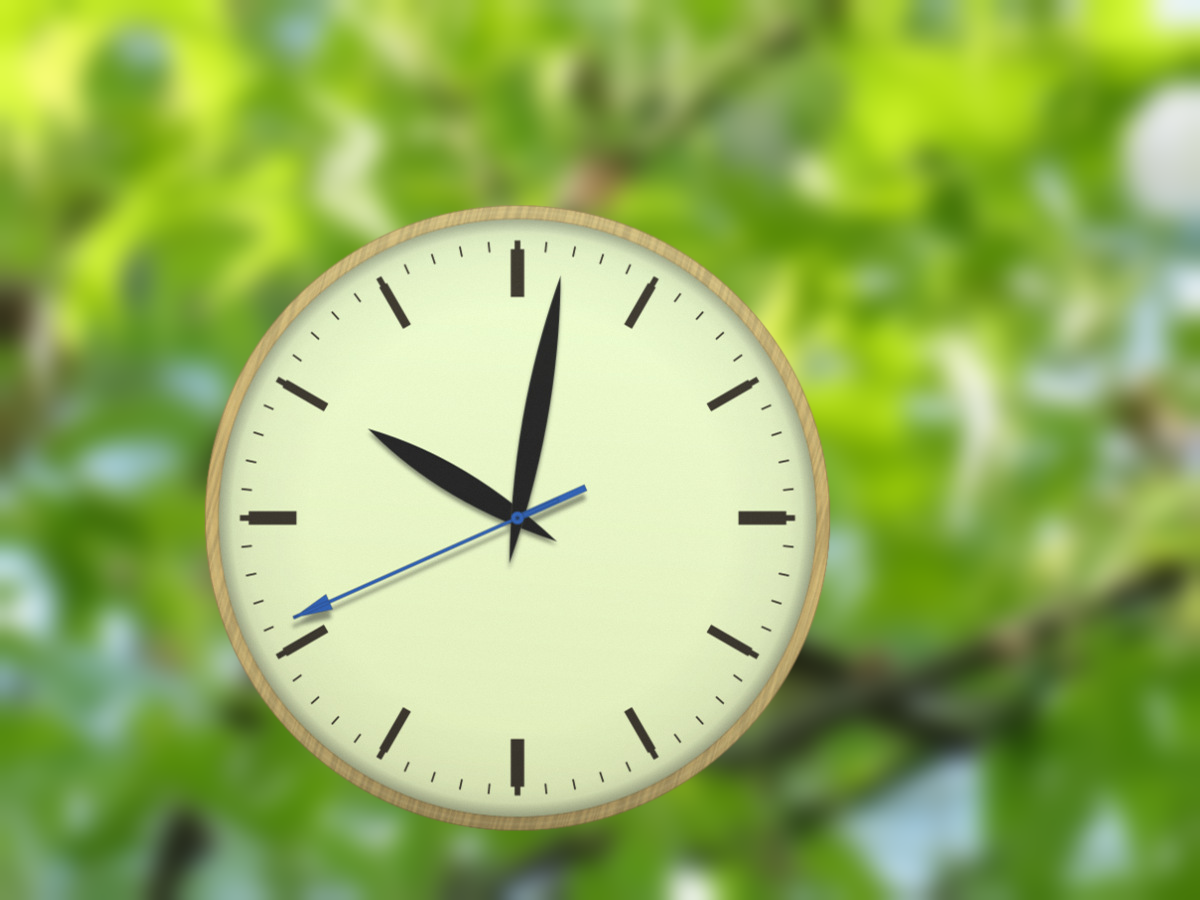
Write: 10,01,41
